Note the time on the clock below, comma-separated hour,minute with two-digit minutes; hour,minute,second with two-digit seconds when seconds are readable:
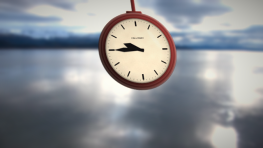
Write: 9,45
